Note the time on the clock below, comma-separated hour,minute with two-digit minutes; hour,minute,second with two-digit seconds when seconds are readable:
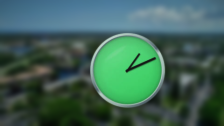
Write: 1,11
